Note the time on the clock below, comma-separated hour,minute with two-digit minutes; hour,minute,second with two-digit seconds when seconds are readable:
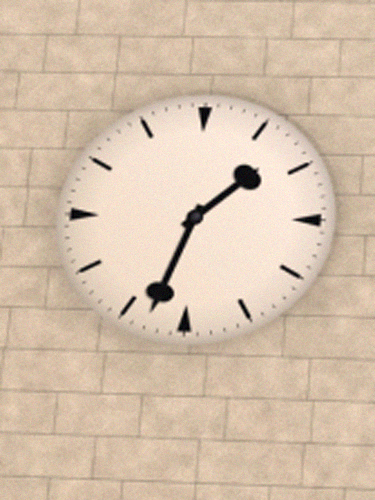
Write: 1,33
